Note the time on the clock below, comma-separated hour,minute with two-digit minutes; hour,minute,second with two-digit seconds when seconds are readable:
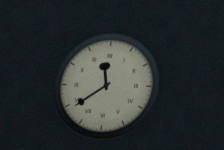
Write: 11,39
